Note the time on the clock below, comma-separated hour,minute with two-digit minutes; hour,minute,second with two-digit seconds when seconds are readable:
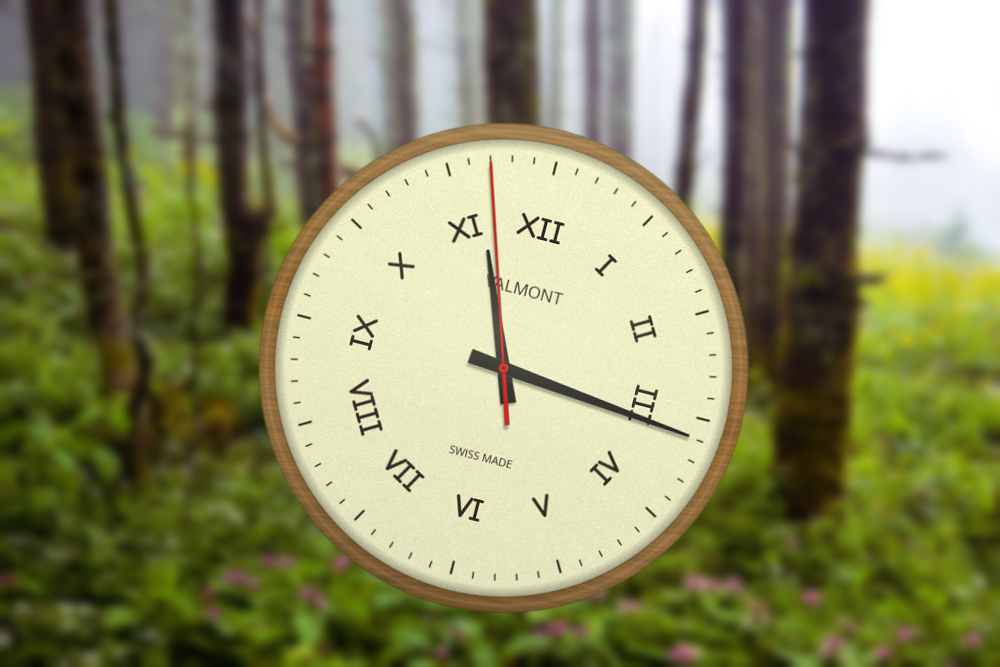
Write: 11,15,57
